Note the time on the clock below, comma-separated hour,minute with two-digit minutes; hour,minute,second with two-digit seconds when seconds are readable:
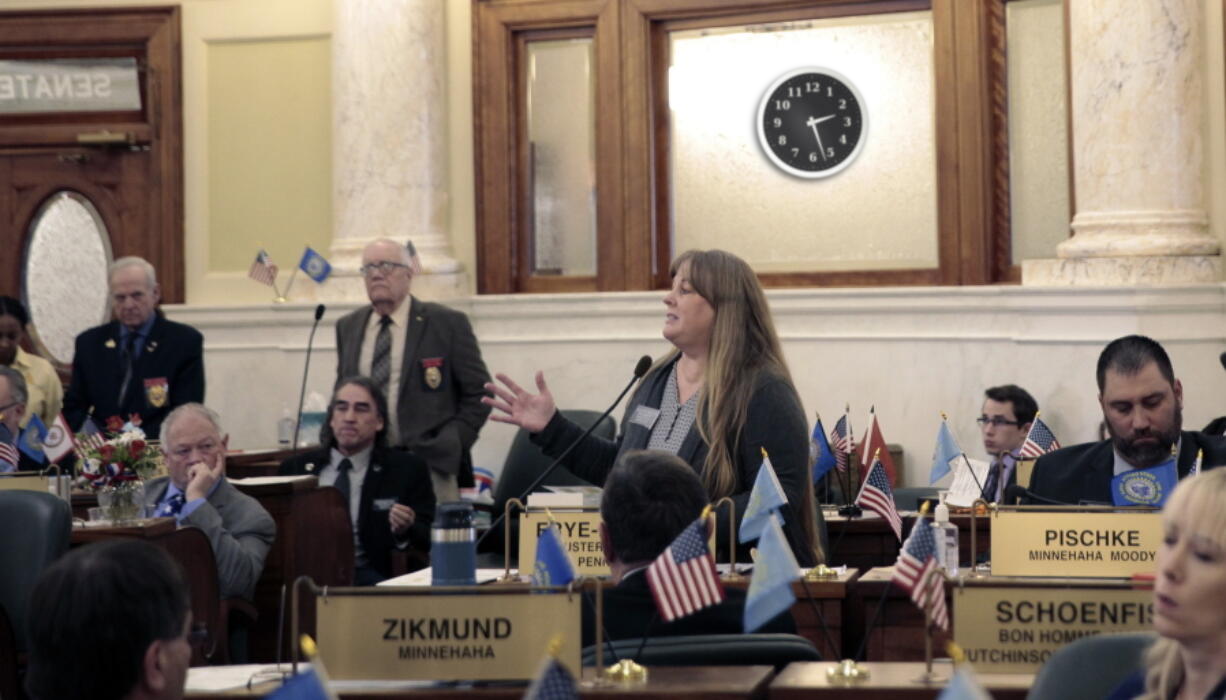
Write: 2,27
